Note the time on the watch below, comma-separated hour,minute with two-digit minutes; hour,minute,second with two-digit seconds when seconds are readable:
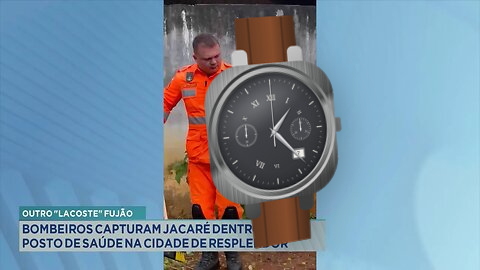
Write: 1,23
